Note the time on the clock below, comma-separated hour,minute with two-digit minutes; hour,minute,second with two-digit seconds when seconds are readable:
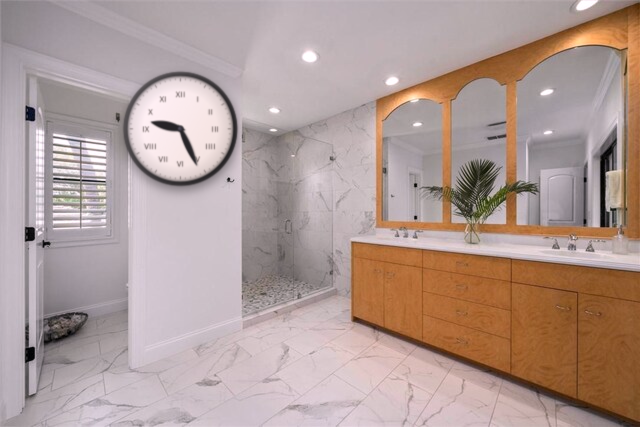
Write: 9,26
